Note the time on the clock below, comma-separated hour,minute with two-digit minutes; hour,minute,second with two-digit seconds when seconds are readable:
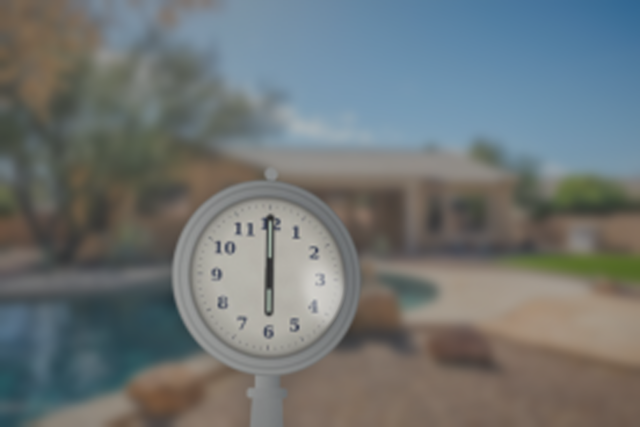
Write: 6,00
